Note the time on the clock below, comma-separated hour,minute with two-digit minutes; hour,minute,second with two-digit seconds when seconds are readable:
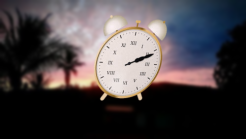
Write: 2,11
